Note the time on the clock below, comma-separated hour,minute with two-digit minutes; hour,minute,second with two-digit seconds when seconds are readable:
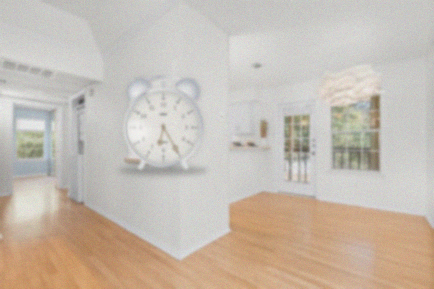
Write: 6,25
